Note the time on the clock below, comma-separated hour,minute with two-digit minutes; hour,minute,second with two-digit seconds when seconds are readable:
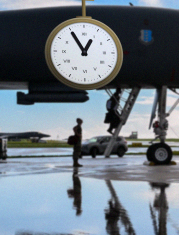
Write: 12,55
